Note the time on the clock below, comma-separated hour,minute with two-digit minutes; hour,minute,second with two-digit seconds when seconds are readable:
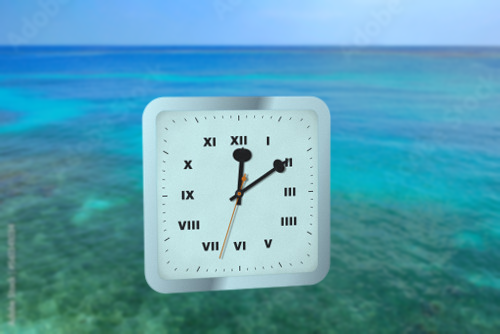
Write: 12,09,33
